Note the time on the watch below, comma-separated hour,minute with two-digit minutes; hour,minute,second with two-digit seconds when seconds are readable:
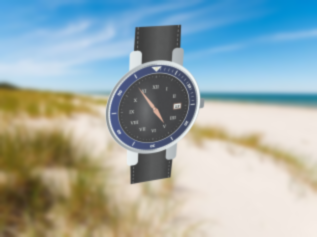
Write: 4,54
